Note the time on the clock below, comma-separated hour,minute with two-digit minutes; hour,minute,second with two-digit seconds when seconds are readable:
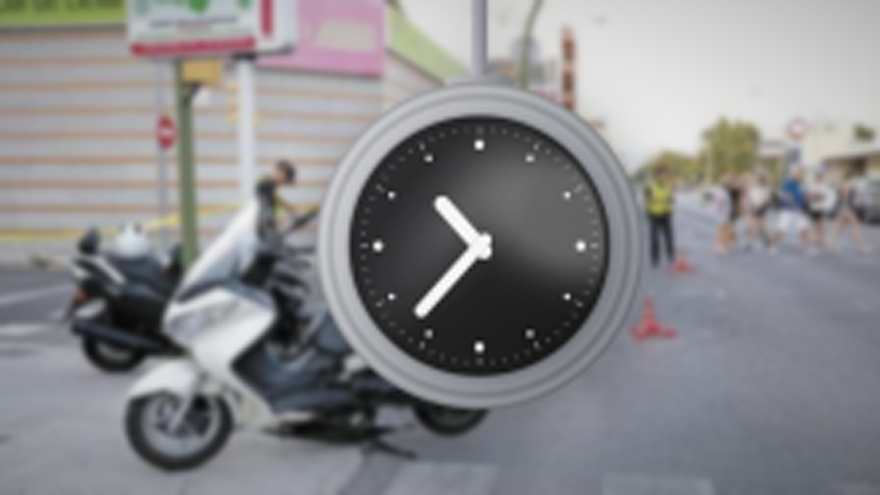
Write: 10,37
